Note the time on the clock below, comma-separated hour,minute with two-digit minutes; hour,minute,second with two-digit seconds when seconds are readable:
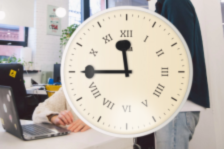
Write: 11,45
